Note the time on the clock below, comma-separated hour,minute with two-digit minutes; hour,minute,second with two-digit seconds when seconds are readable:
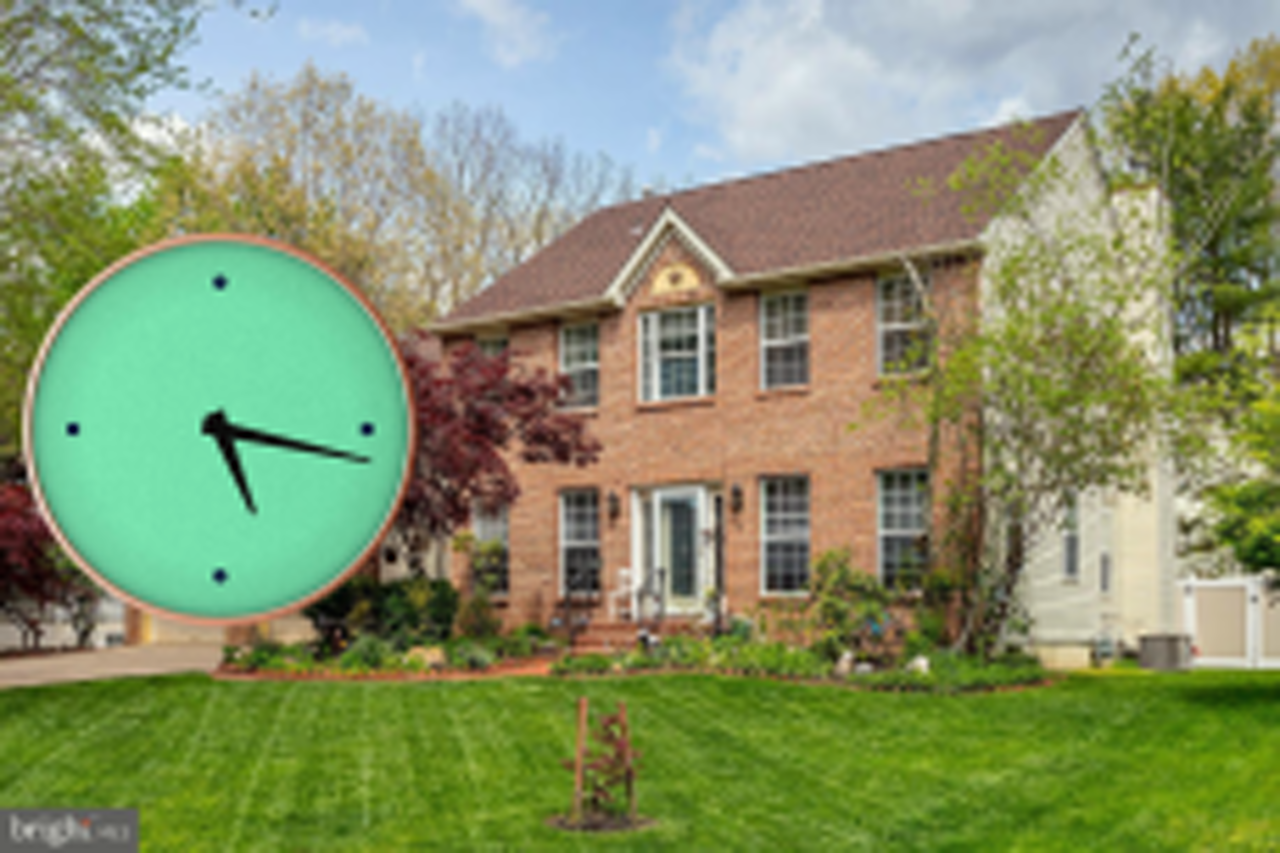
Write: 5,17
